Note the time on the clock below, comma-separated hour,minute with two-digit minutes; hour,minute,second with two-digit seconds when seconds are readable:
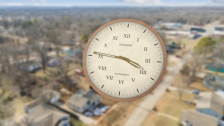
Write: 3,46
